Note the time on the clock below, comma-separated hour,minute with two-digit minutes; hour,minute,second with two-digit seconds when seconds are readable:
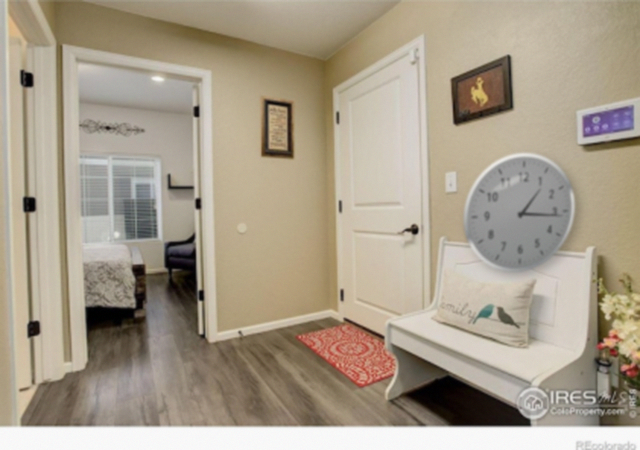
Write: 1,16
